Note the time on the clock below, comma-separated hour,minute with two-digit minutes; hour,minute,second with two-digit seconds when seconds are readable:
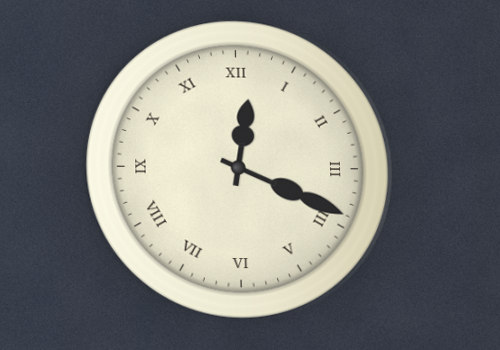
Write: 12,19
